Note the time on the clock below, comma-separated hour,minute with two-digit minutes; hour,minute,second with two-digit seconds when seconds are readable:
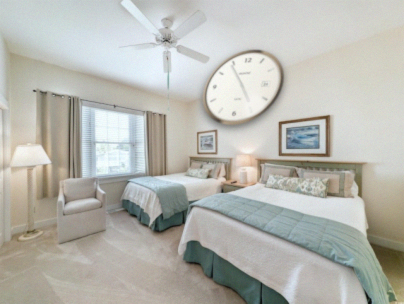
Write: 4,54
